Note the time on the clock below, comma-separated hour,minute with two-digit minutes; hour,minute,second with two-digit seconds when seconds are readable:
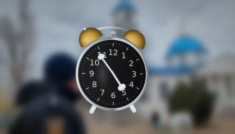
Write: 4,54
